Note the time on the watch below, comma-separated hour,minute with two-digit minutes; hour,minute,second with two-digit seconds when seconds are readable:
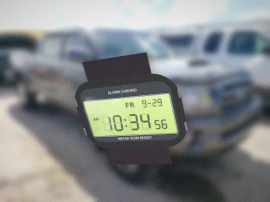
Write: 10,34,56
